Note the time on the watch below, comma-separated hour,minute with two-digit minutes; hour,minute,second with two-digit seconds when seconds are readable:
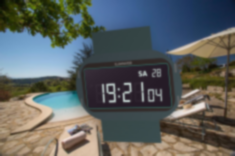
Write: 19,21,04
